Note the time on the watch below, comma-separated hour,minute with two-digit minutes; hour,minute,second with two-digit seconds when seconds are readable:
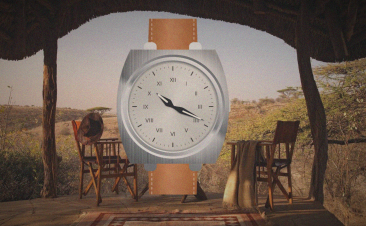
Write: 10,19
